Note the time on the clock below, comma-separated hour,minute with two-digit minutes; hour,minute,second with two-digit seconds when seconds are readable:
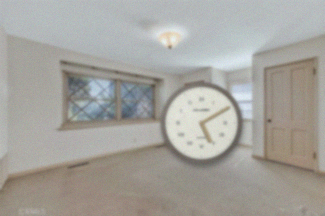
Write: 5,10
